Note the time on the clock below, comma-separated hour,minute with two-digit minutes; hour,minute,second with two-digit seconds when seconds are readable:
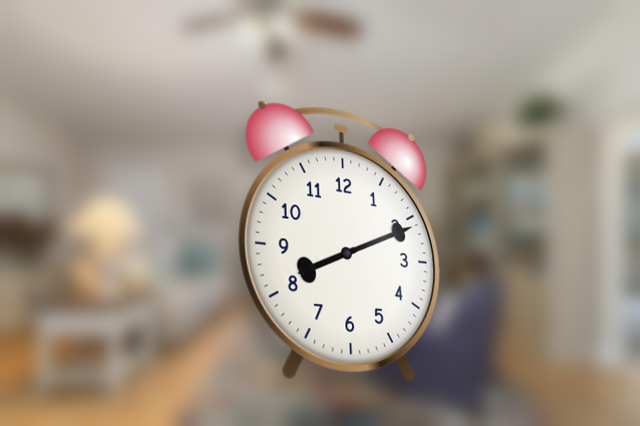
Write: 8,11
